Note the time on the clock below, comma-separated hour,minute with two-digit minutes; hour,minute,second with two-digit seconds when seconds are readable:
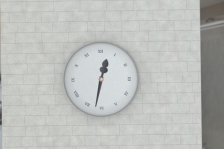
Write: 12,32
